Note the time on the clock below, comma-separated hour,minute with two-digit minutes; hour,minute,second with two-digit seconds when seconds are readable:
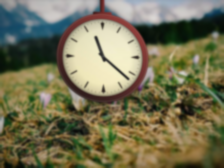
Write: 11,22
